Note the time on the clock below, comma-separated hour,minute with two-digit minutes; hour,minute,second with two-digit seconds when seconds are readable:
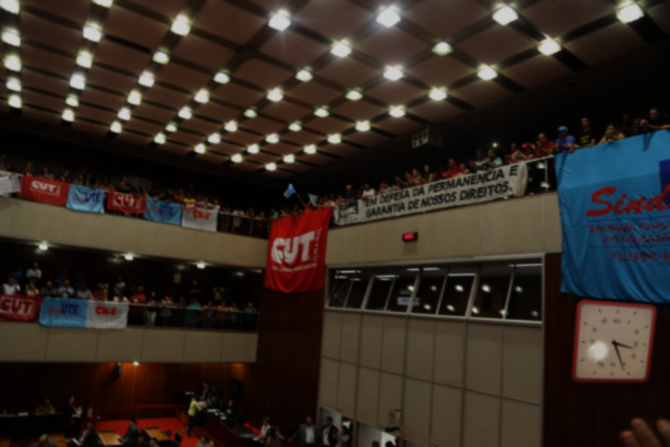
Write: 3,26
